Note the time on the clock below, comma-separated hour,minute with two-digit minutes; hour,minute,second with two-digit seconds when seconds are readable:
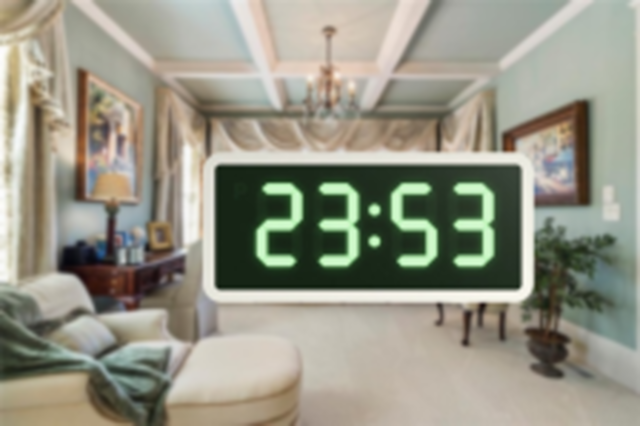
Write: 23,53
